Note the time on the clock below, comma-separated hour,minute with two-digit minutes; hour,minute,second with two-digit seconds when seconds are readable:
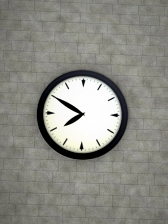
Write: 7,50
